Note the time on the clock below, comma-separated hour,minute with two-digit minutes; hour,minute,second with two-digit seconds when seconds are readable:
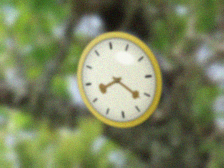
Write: 8,22
